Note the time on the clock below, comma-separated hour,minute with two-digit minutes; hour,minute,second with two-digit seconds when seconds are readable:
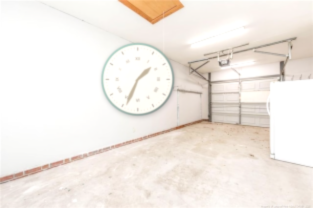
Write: 1,34
